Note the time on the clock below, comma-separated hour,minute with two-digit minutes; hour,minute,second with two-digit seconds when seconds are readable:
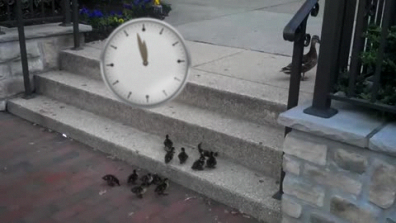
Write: 11,58
